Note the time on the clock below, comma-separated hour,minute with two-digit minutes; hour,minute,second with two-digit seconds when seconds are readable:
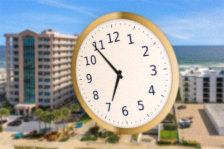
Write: 6,54
